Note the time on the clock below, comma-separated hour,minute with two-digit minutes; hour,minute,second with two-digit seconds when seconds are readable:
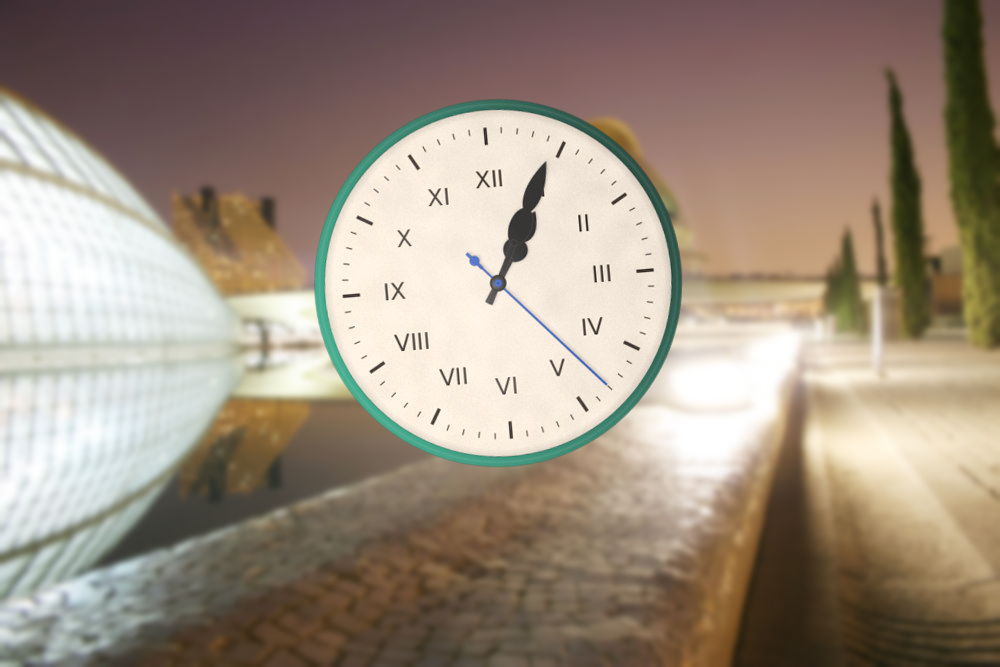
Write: 1,04,23
